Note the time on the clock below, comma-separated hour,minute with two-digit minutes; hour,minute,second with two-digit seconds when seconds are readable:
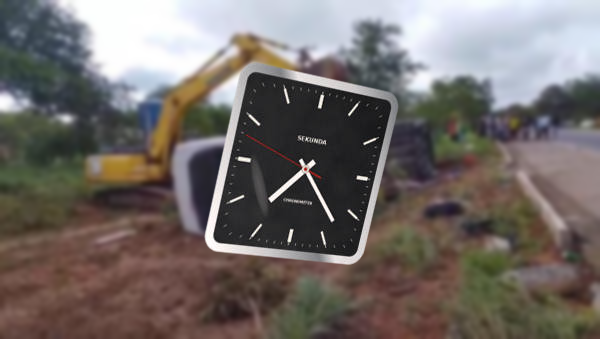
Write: 7,22,48
